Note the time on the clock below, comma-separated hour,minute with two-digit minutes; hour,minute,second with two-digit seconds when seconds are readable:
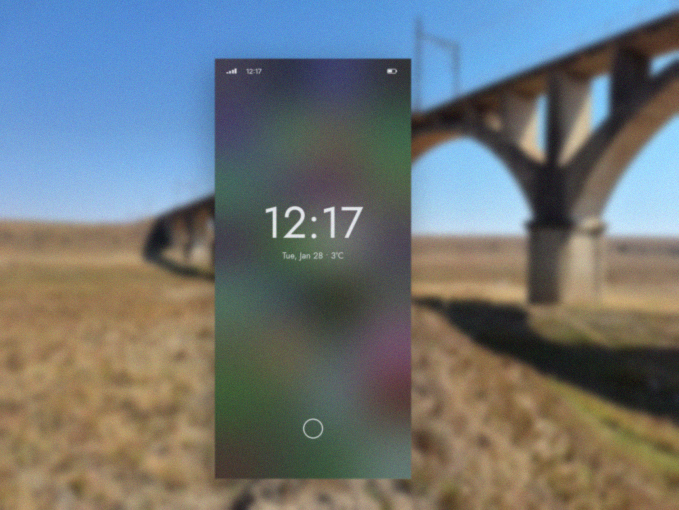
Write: 12,17
